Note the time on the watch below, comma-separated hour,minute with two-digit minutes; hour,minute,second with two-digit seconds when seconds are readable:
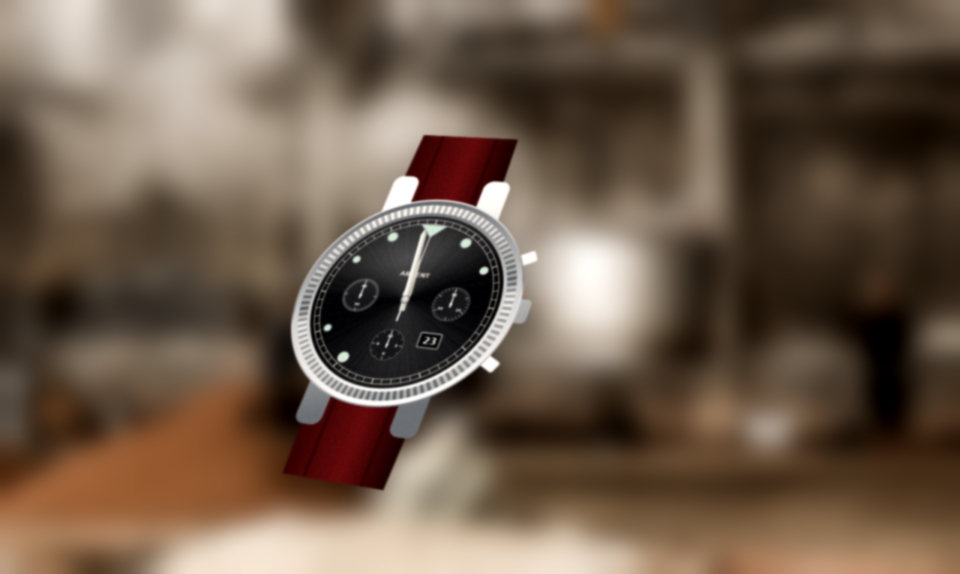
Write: 11,59
